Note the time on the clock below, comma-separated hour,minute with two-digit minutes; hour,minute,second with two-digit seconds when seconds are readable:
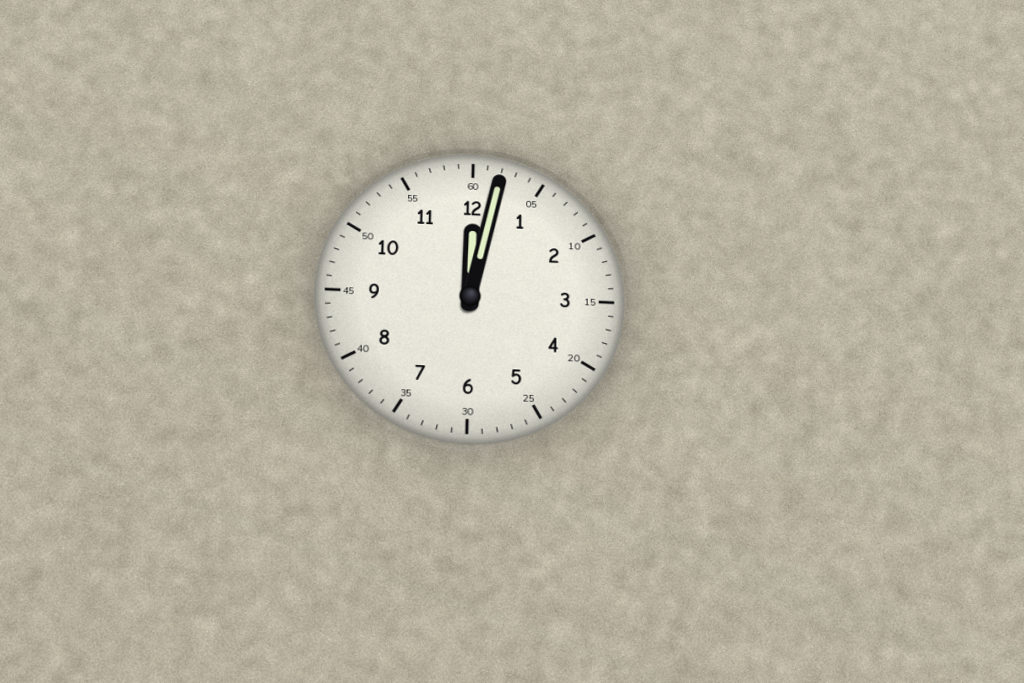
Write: 12,02
